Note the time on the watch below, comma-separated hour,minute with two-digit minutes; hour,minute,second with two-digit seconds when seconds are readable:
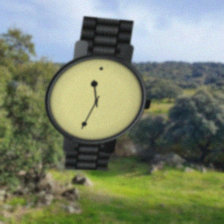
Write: 11,33
